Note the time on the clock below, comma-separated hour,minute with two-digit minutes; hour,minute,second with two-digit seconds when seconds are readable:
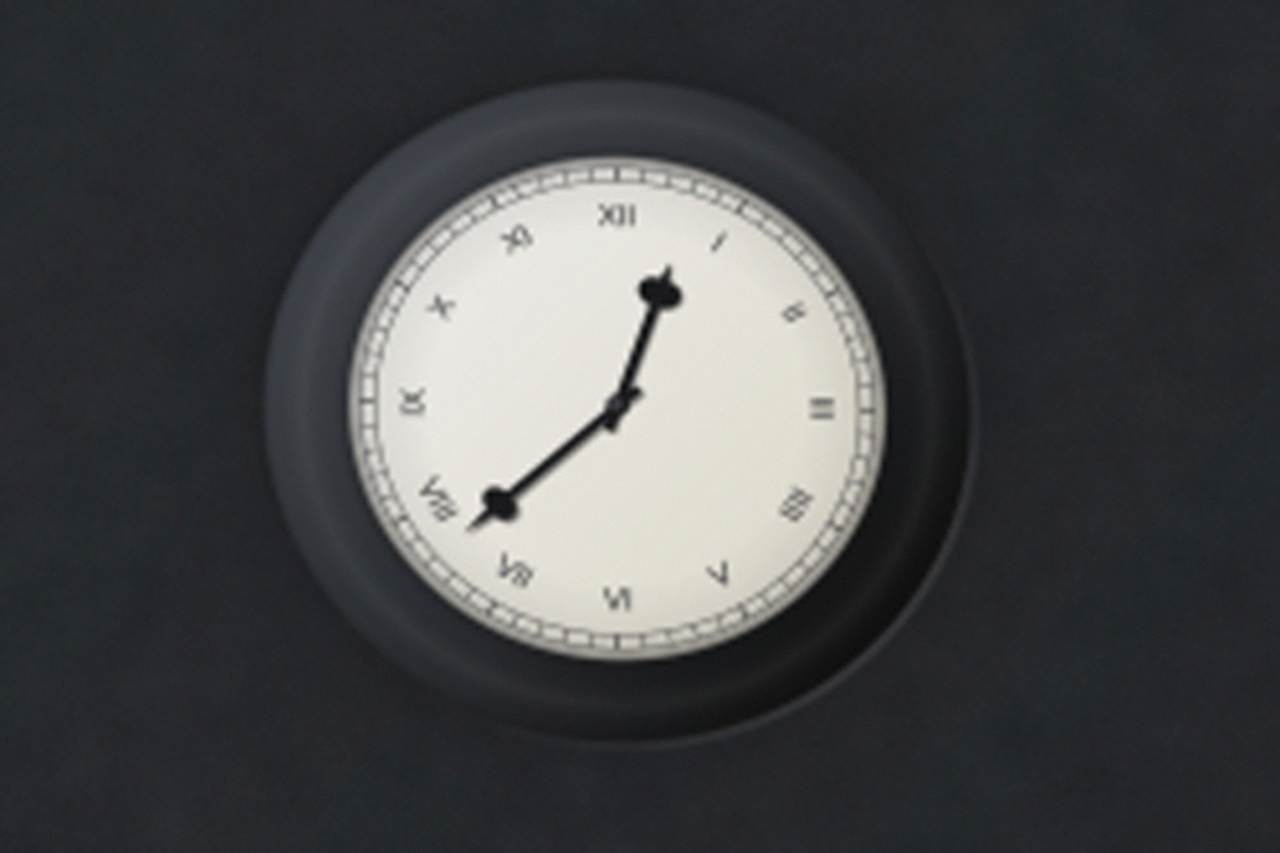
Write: 12,38
